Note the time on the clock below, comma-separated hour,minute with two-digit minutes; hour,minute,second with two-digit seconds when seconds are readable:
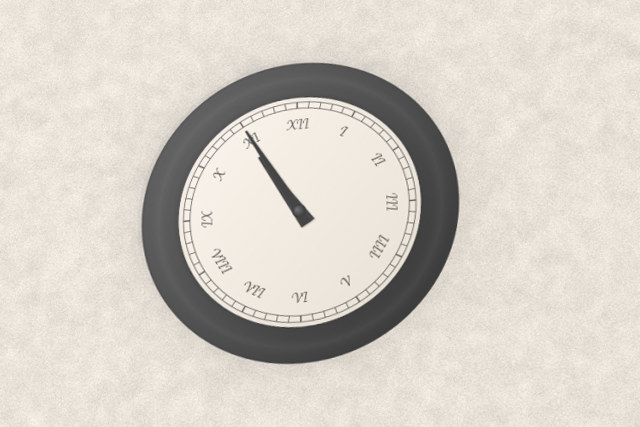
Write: 10,55
